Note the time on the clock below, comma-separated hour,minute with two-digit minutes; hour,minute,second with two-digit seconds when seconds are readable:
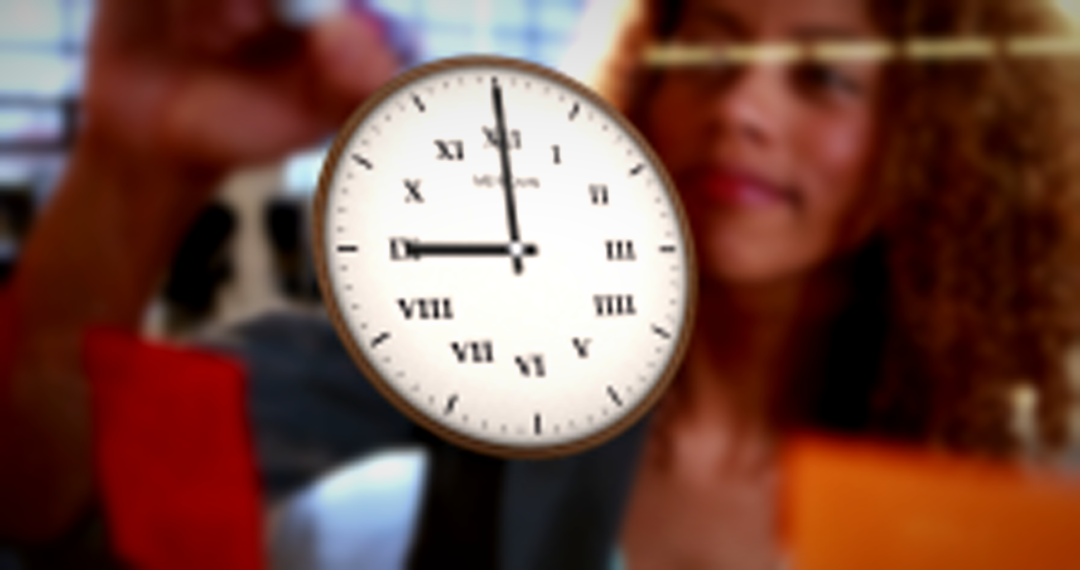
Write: 9,00
